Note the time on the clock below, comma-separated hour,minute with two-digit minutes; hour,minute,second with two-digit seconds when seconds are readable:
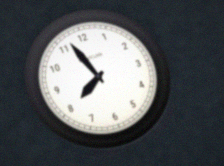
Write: 7,57
